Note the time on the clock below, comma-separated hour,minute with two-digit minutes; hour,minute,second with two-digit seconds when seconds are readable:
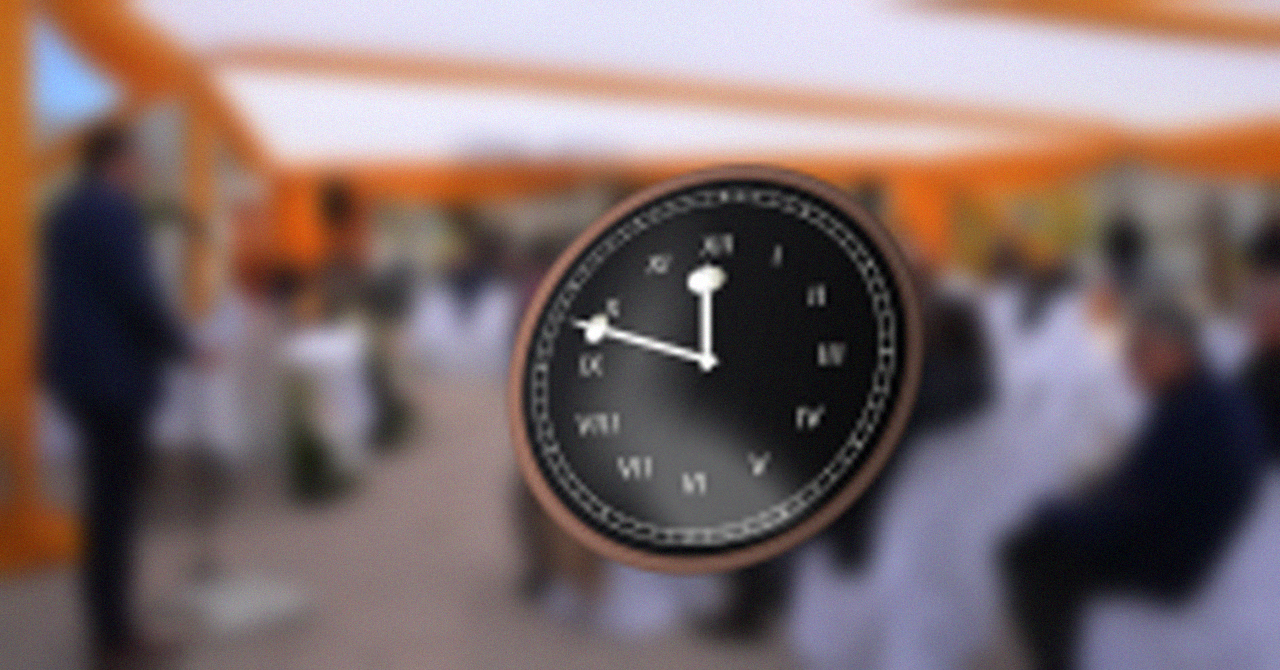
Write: 11,48
